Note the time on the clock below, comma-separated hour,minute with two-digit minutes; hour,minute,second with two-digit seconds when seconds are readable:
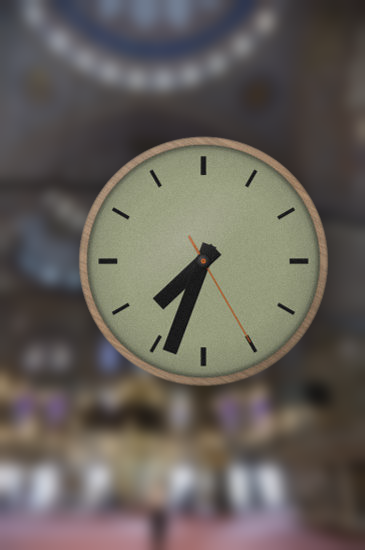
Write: 7,33,25
